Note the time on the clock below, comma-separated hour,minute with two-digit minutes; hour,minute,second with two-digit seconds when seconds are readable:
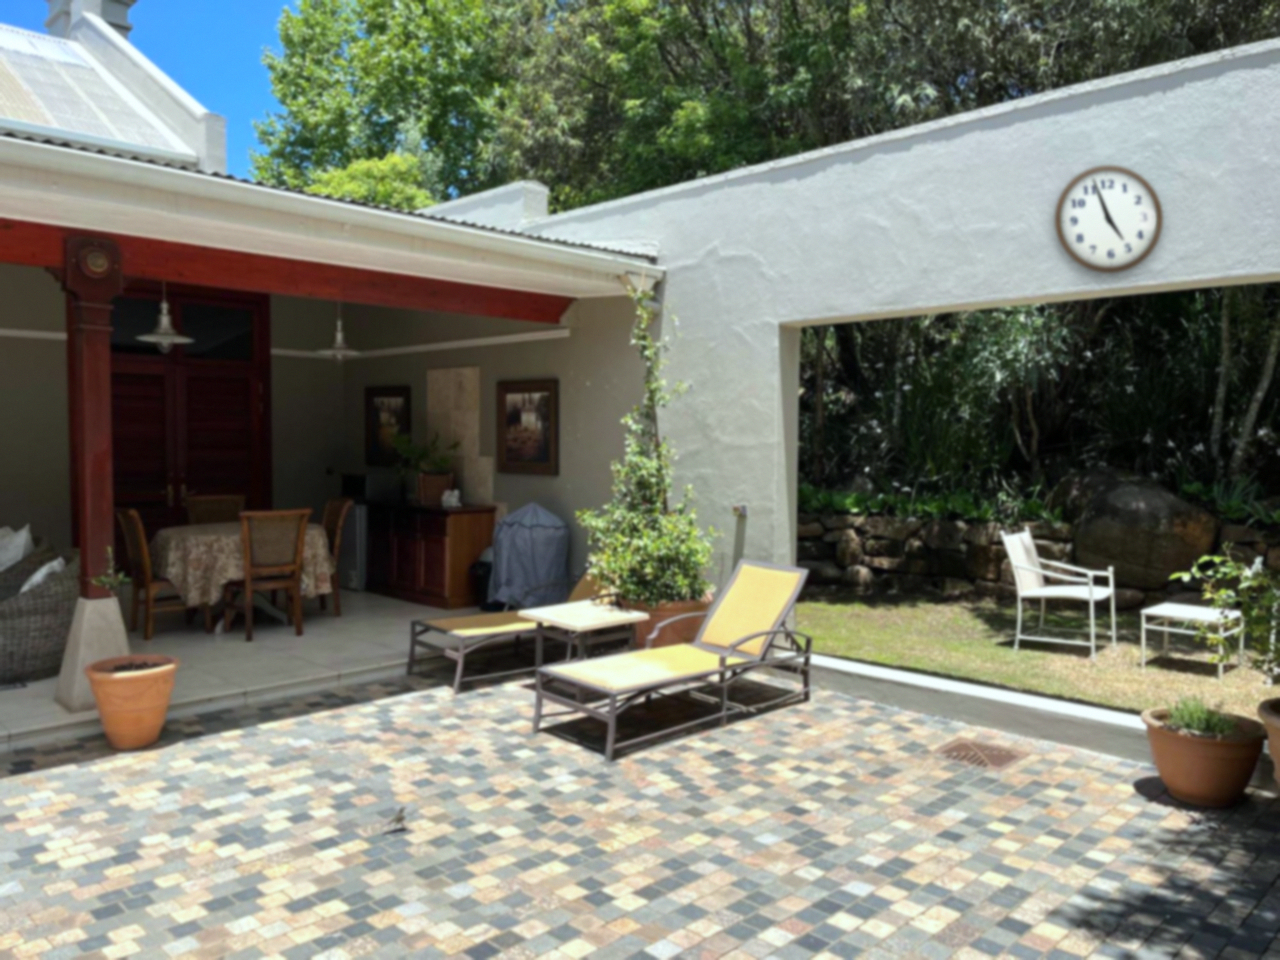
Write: 4,57
